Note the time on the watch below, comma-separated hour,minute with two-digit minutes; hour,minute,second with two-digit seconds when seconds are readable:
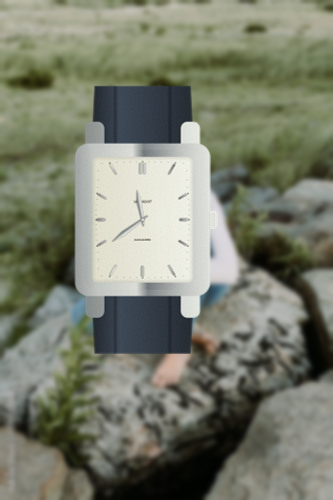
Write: 11,39
